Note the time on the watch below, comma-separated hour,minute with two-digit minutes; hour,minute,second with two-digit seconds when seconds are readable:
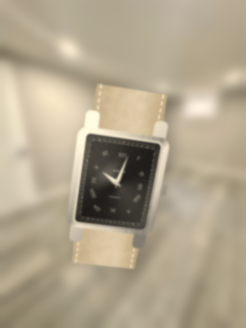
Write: 10,02
